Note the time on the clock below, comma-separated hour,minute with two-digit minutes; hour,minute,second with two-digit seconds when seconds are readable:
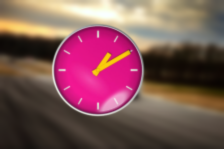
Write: 1,10
